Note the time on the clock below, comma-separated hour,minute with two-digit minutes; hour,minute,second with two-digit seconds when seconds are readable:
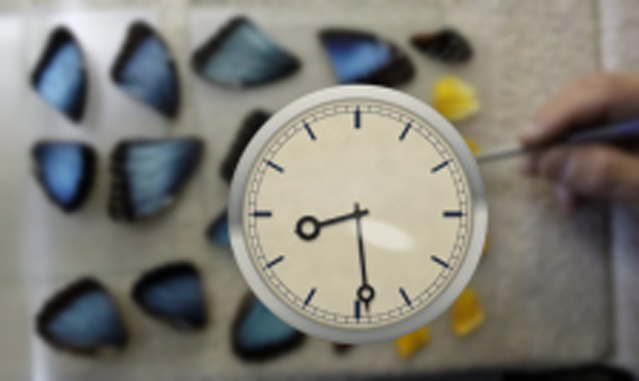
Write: 8,29
